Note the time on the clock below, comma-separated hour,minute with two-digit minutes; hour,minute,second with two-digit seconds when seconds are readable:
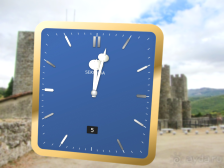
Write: 12,02
